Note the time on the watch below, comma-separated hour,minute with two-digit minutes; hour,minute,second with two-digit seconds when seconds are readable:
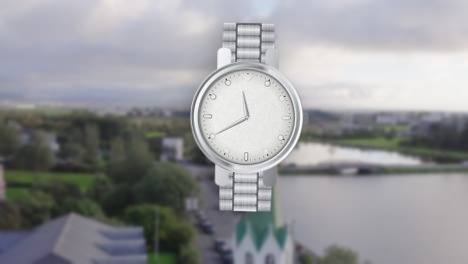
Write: 11,40
